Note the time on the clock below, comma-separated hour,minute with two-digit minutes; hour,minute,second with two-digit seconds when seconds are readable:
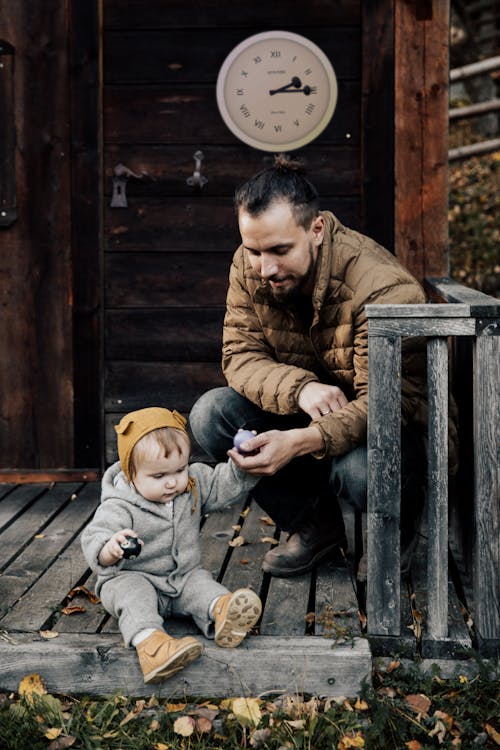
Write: 2,15
